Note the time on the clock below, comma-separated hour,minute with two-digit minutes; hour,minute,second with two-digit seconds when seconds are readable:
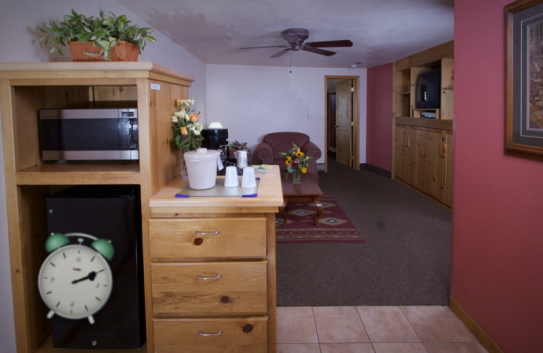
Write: 2,10
